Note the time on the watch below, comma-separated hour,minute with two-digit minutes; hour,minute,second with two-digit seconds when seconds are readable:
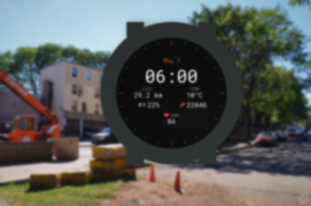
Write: 6,00
